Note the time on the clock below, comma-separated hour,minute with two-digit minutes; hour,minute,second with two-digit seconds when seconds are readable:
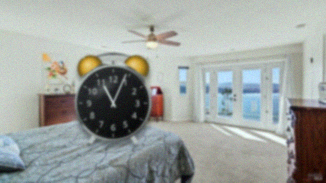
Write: 11,04
